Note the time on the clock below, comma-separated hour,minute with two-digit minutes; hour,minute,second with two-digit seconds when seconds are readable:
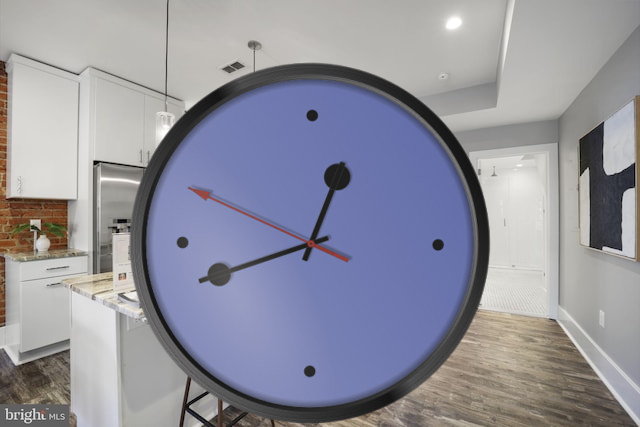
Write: 12,41,49
